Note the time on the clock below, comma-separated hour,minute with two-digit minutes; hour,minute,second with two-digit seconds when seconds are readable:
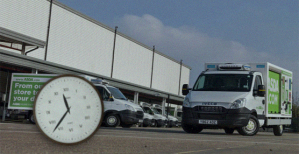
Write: 11,37
